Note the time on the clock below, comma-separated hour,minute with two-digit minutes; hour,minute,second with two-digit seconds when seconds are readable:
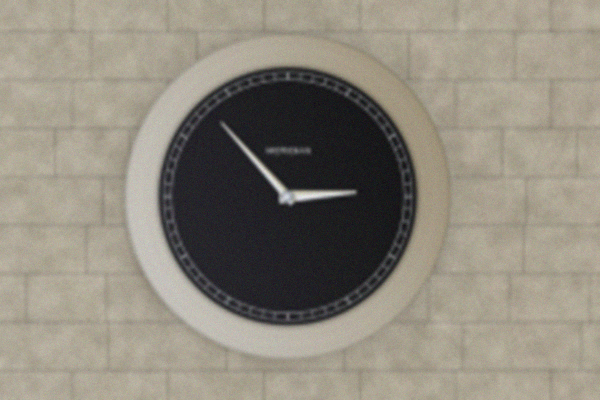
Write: 2,53
